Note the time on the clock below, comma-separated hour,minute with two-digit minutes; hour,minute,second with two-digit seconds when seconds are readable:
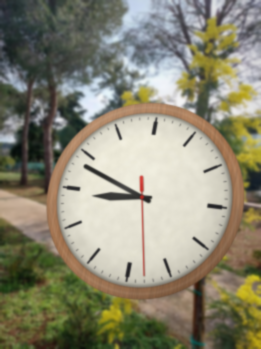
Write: 8,48,28
